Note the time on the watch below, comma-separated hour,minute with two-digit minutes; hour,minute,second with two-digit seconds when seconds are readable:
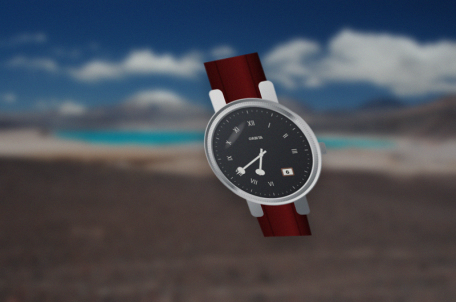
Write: 6,40
